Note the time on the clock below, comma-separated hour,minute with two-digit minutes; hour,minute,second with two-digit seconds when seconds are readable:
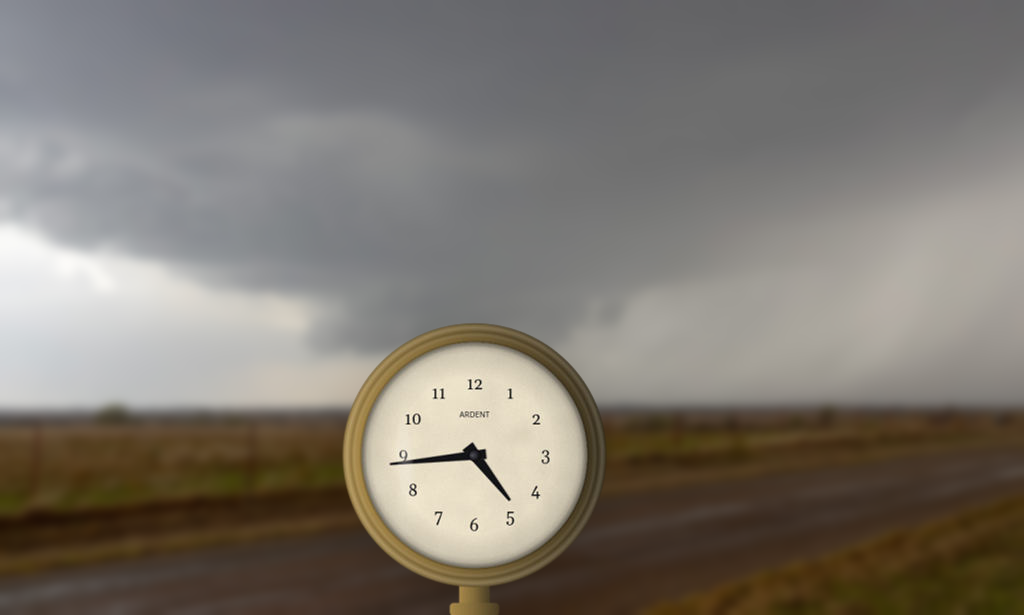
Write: 4,44
